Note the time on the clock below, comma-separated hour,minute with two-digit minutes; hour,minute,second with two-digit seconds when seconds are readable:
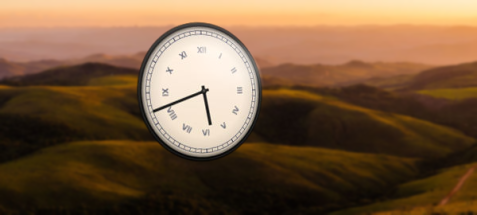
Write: 5,42
